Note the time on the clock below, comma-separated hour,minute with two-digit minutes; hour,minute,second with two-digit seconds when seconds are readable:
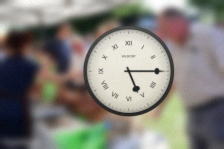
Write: 5,15
